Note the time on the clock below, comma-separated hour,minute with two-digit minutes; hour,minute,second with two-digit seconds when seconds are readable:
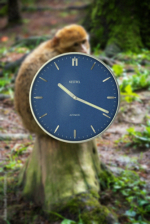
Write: 10,19
